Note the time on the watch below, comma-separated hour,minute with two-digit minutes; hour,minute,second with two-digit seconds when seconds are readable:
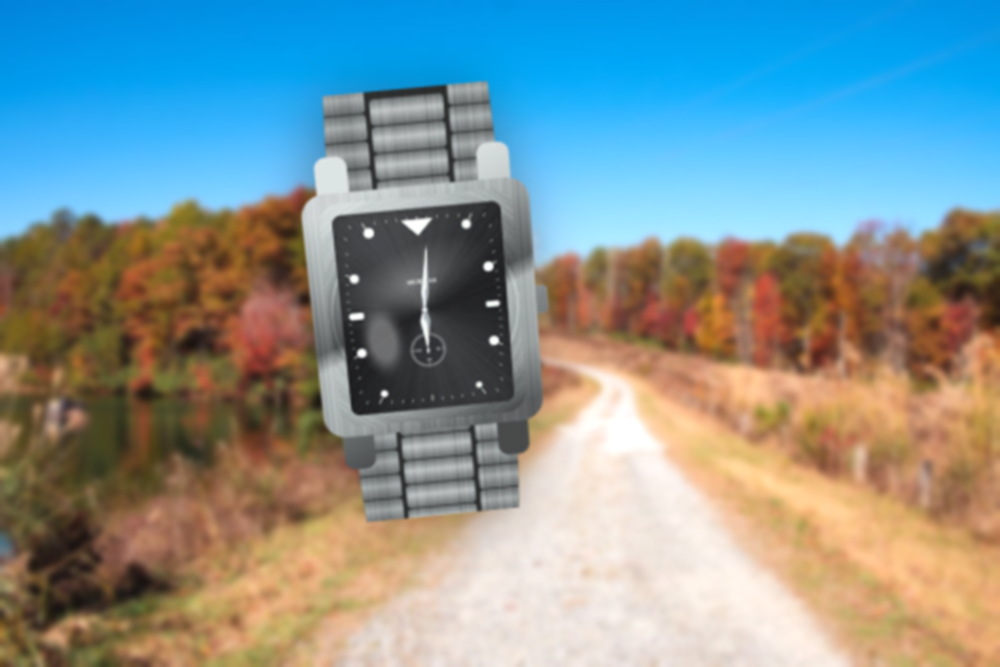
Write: 6,01
